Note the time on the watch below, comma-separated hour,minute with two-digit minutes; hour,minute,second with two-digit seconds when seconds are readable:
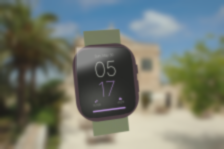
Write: 5,17
